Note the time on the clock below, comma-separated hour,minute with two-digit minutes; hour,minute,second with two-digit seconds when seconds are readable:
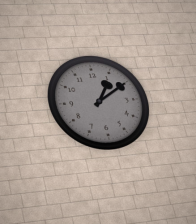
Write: 1,10
